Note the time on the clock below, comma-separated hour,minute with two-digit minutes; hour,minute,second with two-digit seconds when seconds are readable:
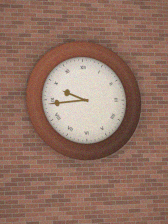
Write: 9,44
